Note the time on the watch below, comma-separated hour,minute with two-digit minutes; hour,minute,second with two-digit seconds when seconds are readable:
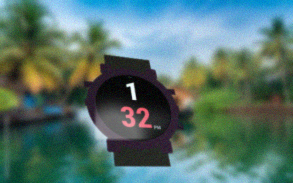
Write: 1,32
